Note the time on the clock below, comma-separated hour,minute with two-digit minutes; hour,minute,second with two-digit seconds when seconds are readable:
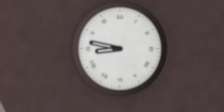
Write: 8,47
